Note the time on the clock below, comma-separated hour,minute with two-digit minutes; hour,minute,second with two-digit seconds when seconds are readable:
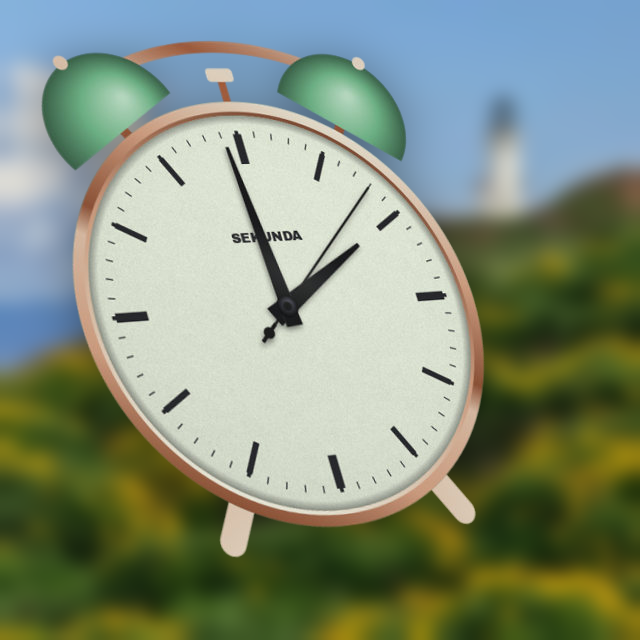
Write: 1,59,08
